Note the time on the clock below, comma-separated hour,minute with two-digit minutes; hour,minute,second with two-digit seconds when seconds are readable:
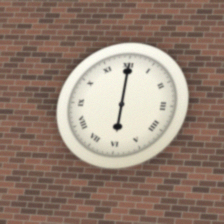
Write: 6,00
